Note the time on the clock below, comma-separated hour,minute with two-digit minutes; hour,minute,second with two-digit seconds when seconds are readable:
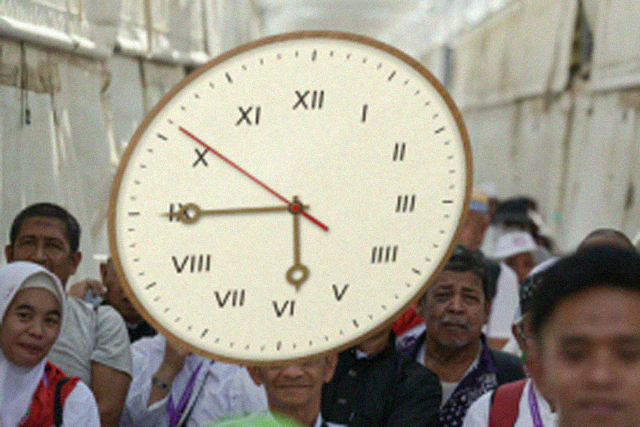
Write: 5,44,51
